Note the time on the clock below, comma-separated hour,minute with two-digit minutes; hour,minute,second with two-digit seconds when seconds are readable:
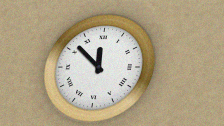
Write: 11,52
